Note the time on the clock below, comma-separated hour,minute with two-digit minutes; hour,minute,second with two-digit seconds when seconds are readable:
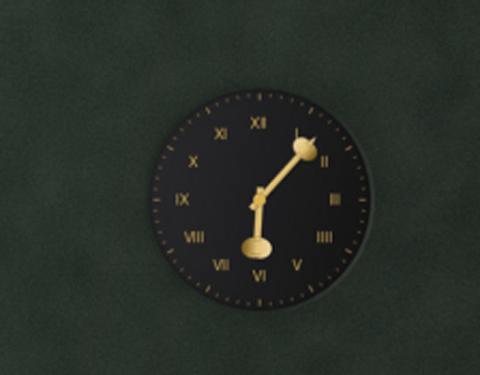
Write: 6,07
